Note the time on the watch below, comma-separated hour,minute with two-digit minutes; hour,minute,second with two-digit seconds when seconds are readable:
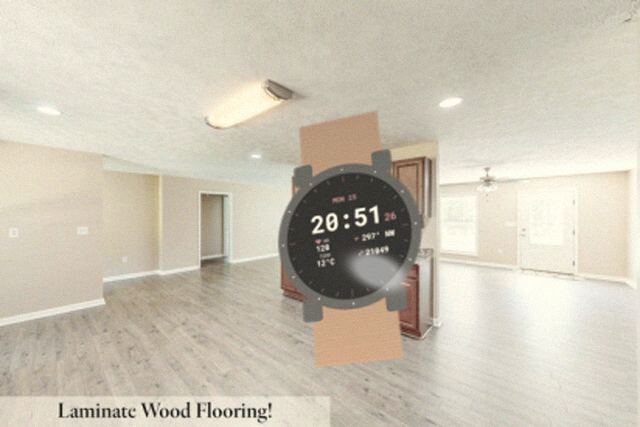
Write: 20,51
